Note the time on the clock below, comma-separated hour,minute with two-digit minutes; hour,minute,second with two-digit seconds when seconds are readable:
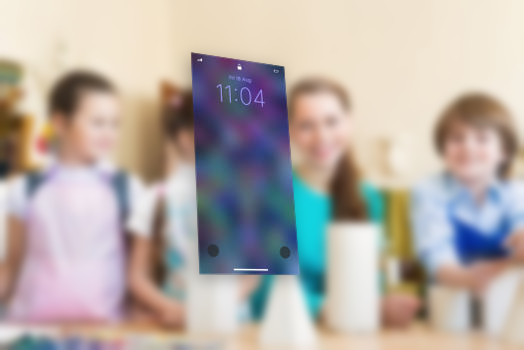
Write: 11,04
